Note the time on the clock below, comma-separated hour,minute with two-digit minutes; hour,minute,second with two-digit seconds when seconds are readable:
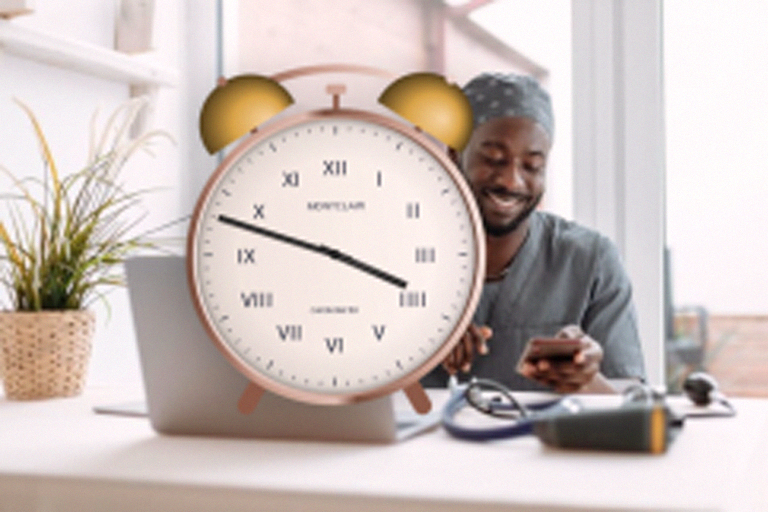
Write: 3,48
